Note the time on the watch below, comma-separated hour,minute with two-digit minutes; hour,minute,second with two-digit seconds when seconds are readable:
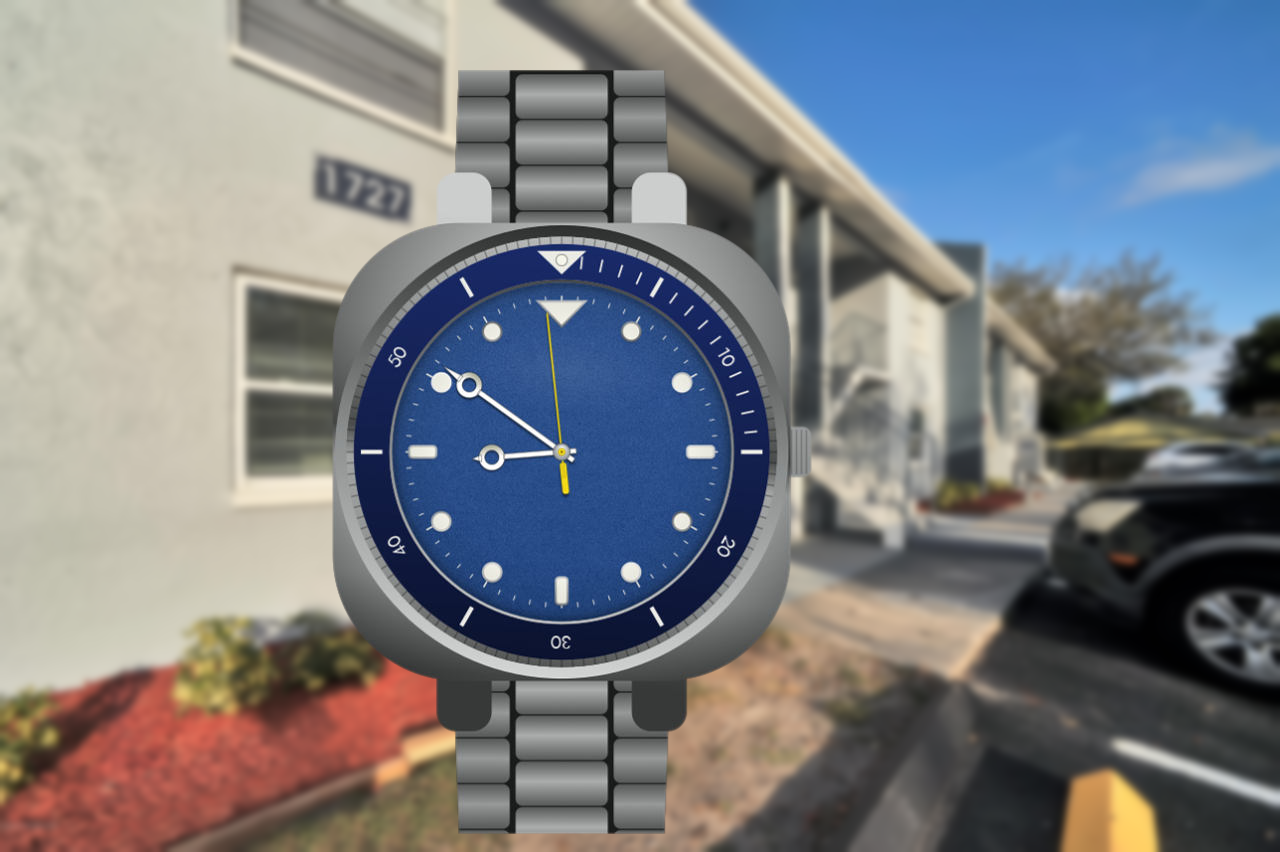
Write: 8,50,59
